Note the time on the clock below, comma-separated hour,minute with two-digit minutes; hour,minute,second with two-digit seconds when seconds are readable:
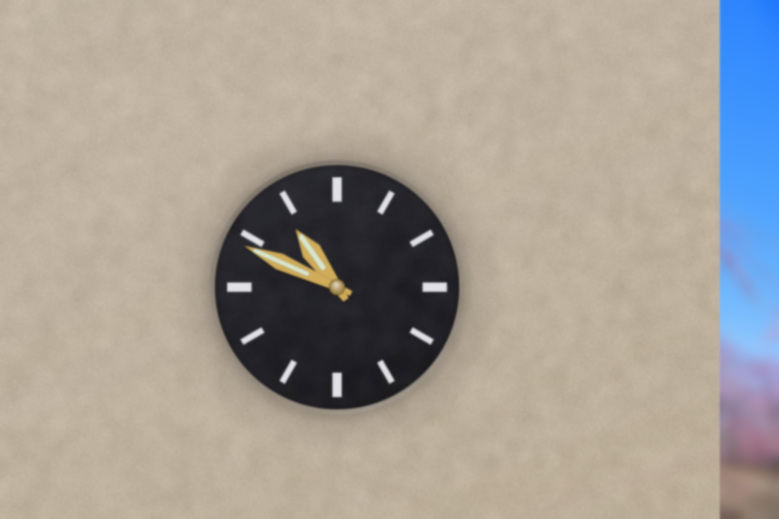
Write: 10,49
